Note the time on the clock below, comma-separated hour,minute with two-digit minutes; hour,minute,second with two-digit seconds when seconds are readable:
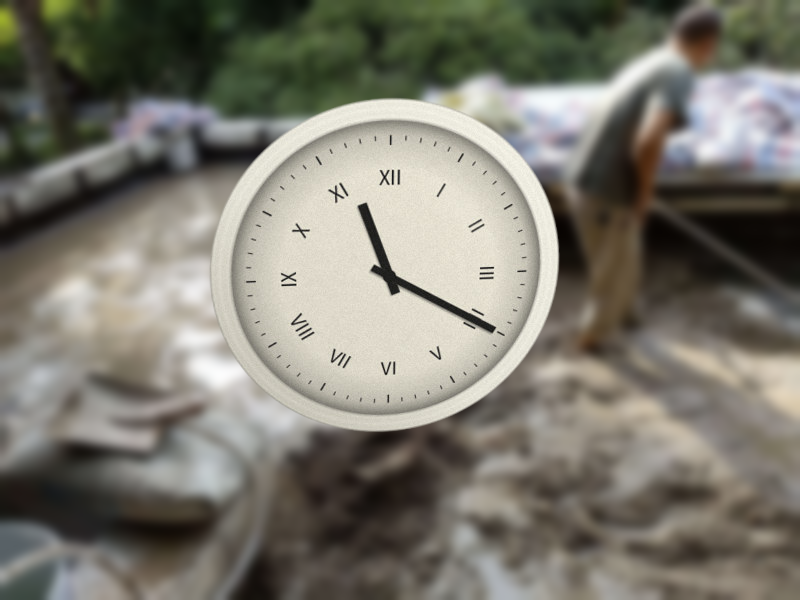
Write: 11,20
